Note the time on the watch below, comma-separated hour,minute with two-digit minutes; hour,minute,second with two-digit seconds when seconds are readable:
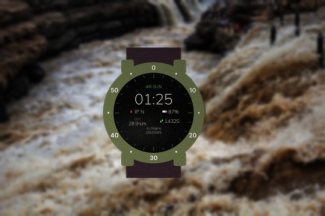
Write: 1,25
